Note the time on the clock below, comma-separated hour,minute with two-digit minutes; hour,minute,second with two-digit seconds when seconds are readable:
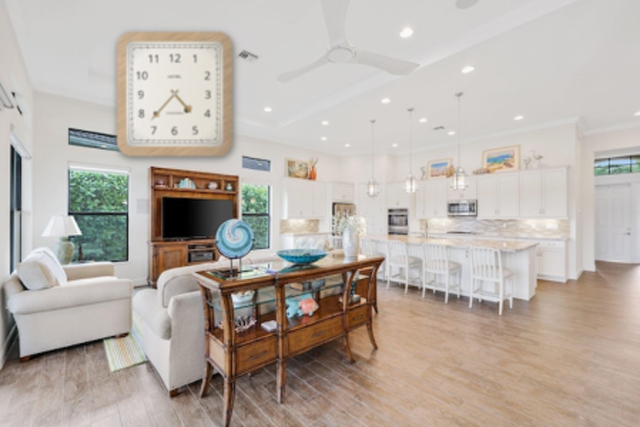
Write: 4,37
